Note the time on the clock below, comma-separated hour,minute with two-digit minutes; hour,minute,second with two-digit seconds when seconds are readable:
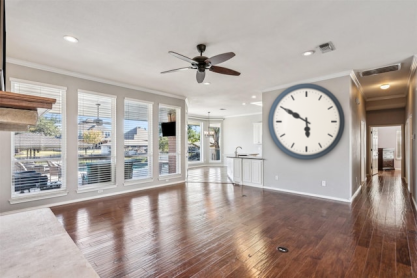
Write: 5,50
